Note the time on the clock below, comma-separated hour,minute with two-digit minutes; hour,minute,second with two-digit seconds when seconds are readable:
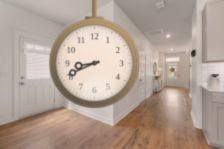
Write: 8,41
